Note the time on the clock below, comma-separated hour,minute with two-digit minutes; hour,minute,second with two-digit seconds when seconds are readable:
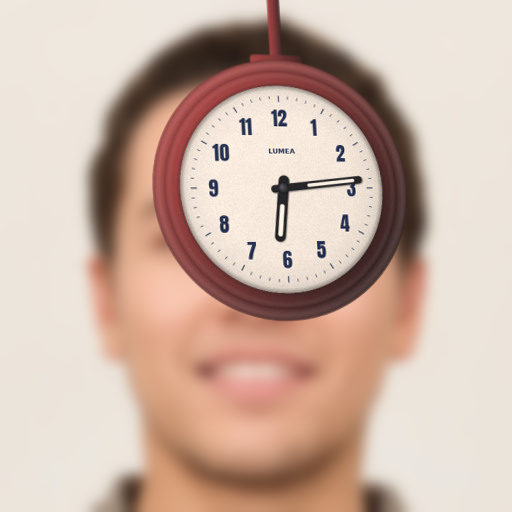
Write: 6,14
